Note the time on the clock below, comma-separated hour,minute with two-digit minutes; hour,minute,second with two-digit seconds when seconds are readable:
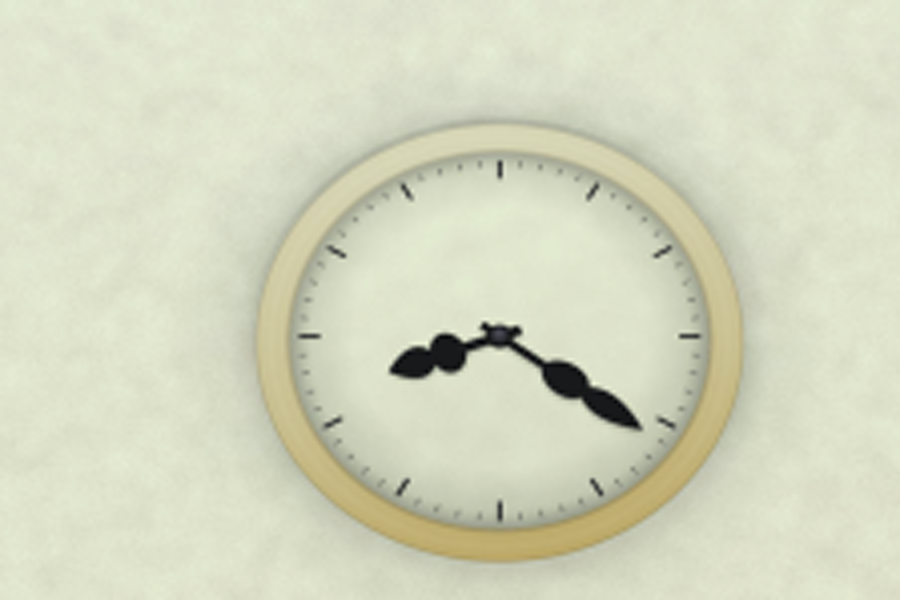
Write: 8,21
